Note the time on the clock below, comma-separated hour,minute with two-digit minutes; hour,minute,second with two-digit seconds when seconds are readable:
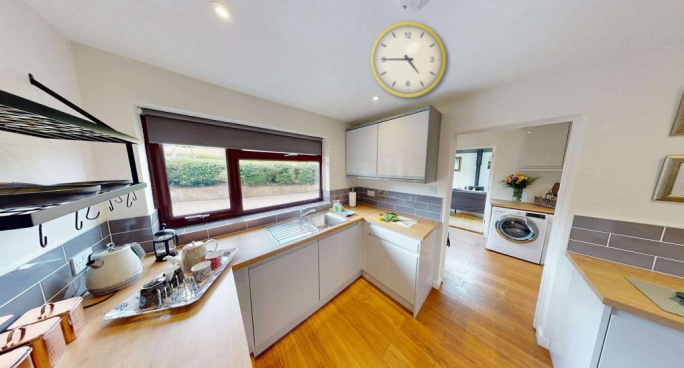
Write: 4,45
